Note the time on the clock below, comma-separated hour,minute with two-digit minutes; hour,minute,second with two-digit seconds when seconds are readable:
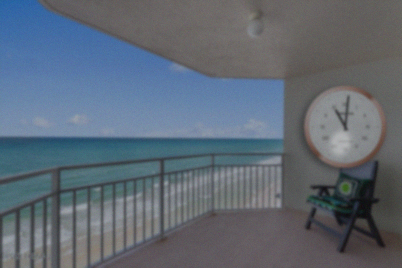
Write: 11,01
